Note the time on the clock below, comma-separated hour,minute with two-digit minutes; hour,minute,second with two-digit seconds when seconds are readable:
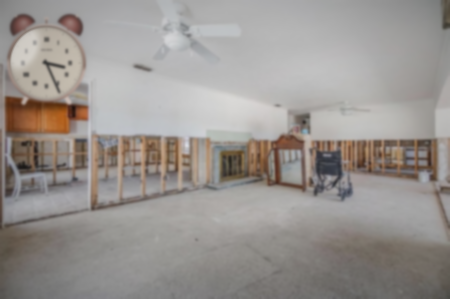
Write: 3,26
